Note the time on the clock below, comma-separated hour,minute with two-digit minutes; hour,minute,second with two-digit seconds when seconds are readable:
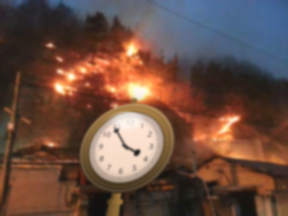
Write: 3,54
